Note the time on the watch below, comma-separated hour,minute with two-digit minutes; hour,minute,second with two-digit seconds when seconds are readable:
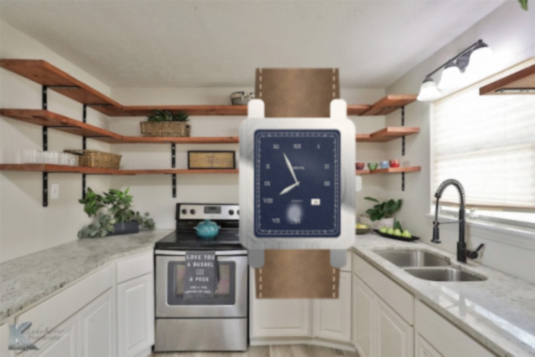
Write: 7,56
